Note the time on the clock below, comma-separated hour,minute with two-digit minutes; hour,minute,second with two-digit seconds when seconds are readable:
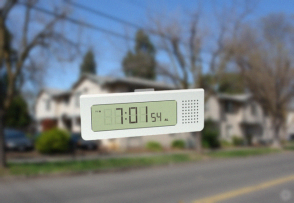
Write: 7,01,54
